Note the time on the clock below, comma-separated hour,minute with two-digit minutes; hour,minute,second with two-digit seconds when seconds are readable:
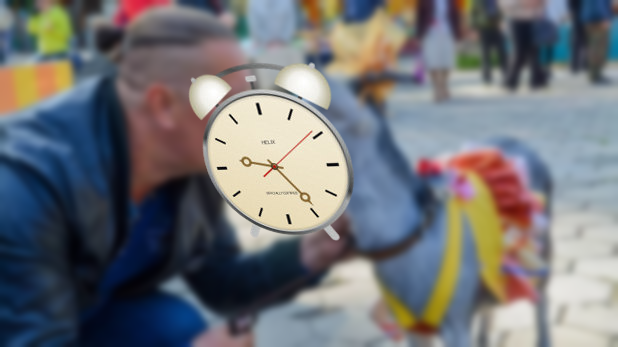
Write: 9,24,09
